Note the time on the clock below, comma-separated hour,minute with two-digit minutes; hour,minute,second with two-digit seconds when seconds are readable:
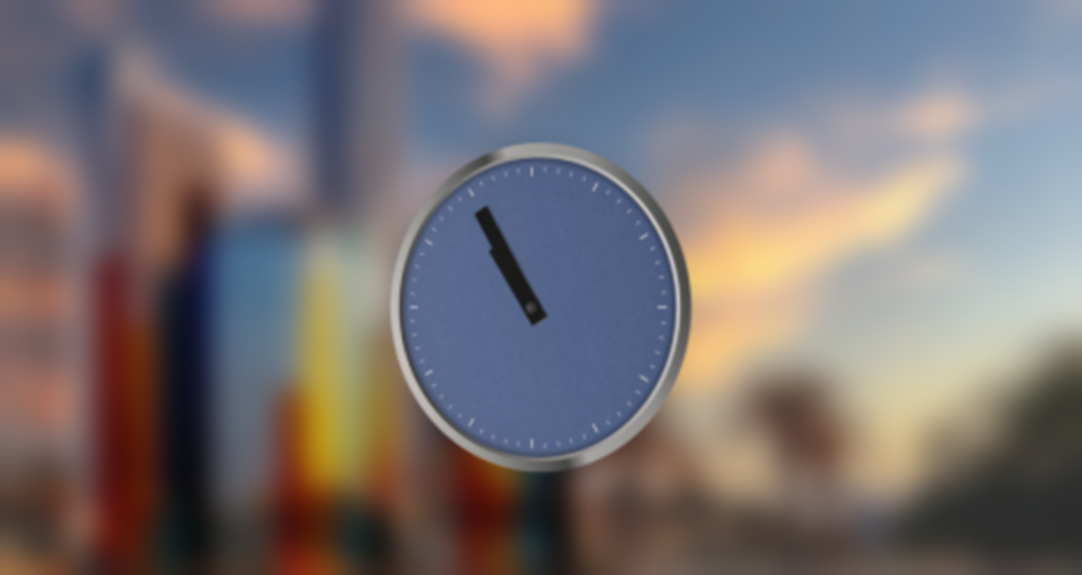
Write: 10,55
